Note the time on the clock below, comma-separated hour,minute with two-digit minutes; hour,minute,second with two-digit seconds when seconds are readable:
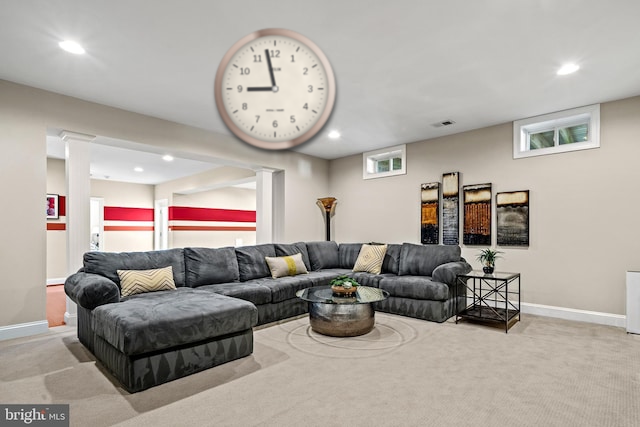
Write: 8,58
